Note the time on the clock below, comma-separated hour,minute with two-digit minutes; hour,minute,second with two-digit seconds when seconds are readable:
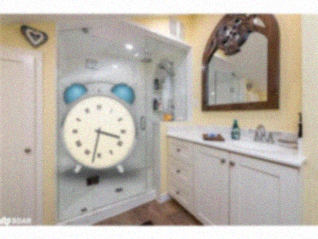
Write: 3,32
